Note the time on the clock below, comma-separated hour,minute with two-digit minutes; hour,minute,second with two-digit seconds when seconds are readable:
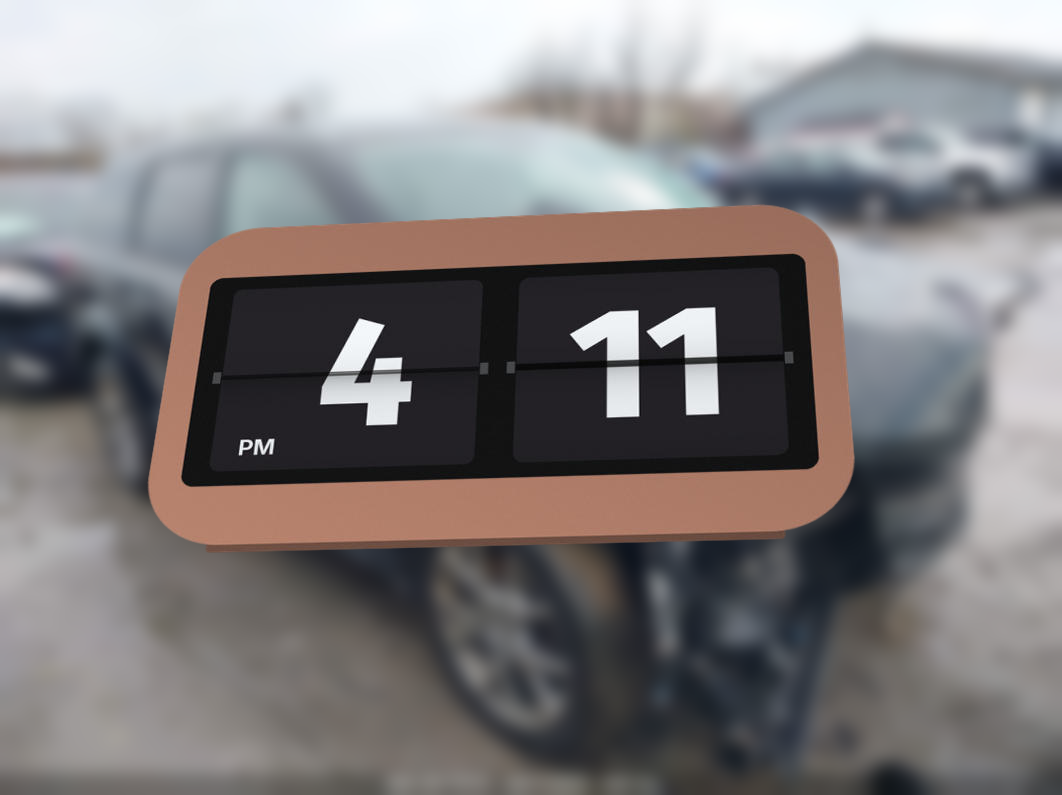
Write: 4,11
